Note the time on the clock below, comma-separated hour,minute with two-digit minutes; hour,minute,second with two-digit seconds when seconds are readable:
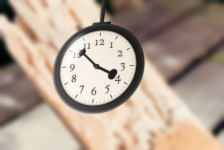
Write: 3,52
